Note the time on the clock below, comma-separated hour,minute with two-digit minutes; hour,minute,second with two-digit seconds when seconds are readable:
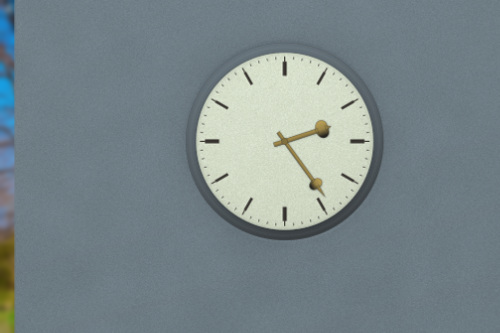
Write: 2,24
